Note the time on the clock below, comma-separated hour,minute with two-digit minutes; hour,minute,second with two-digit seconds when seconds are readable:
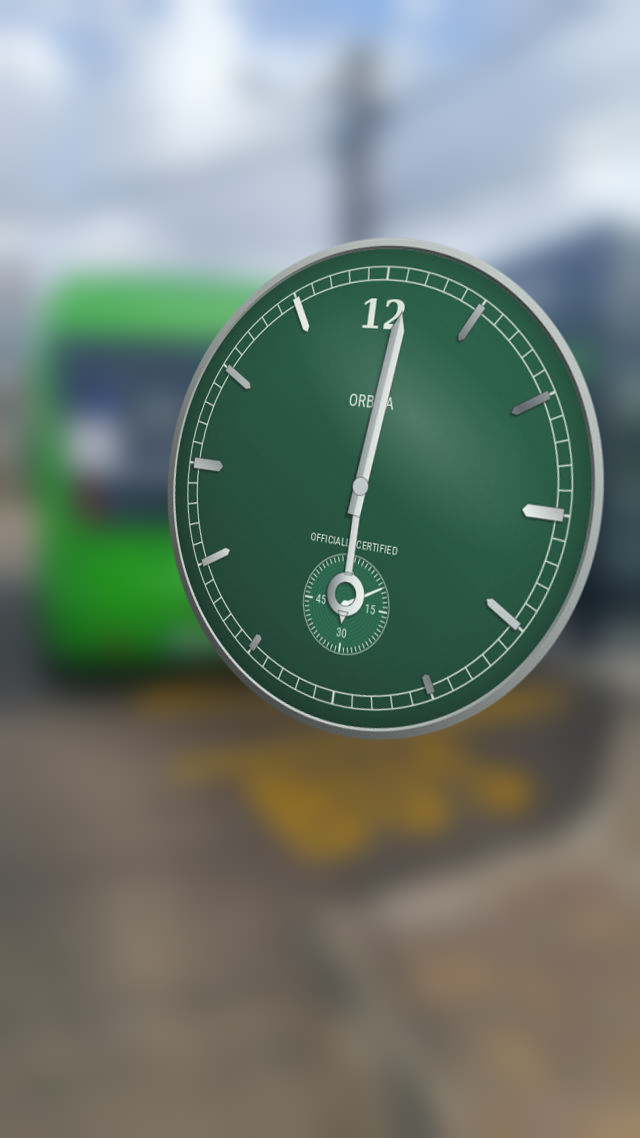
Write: 6,01,10
